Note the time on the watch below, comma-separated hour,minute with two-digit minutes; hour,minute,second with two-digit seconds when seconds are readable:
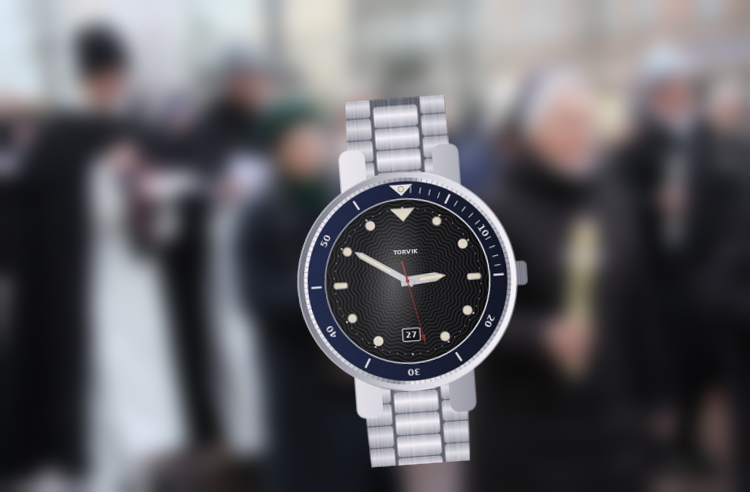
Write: 2,50,28
